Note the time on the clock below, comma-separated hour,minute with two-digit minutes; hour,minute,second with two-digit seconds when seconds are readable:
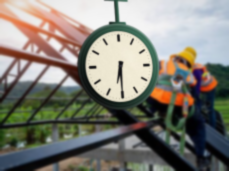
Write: 6,30
